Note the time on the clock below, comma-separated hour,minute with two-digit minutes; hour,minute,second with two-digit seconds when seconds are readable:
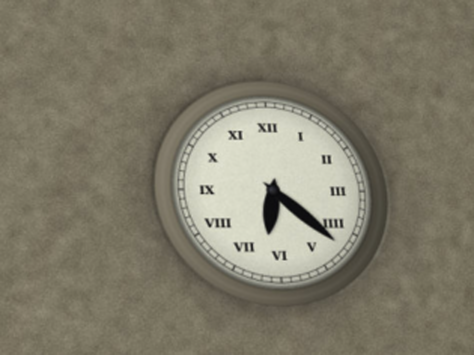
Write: 6,22
